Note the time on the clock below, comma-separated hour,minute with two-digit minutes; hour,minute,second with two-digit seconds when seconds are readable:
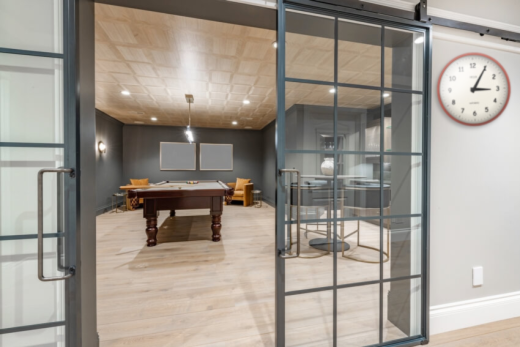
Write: 3,05
